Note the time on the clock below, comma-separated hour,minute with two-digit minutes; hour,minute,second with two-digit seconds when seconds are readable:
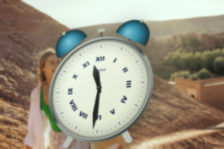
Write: 11,31
